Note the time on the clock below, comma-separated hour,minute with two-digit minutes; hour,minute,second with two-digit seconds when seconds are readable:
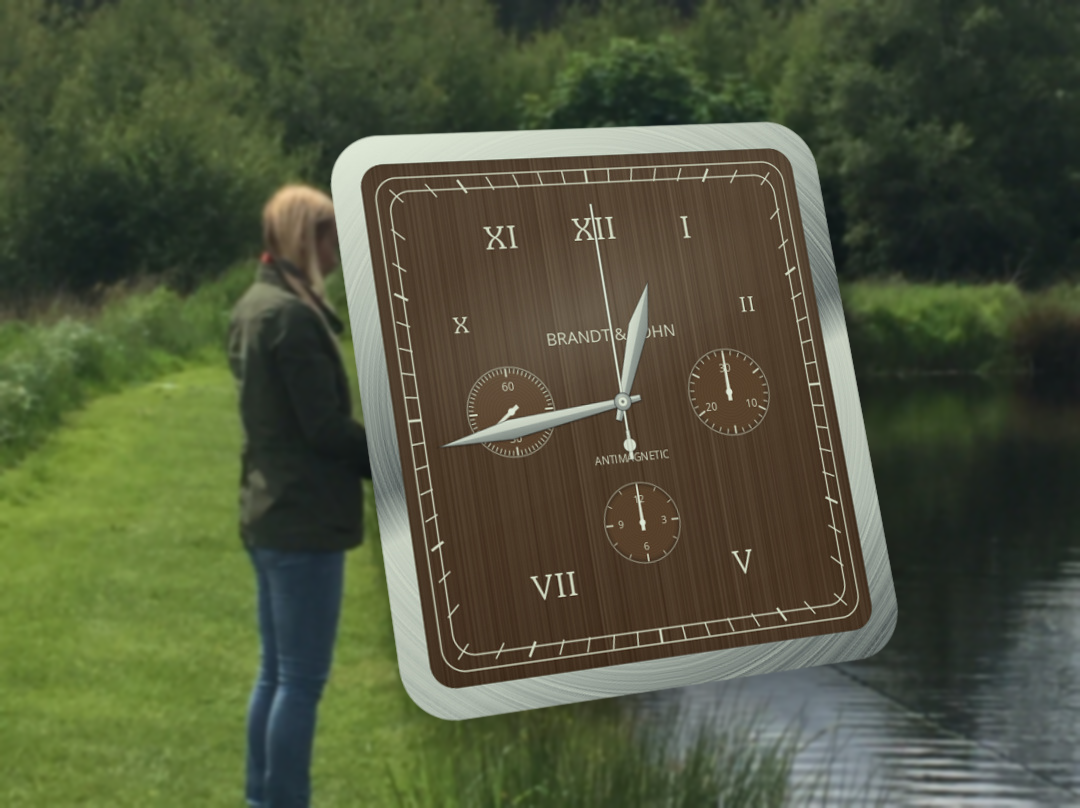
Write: 12,43,39
